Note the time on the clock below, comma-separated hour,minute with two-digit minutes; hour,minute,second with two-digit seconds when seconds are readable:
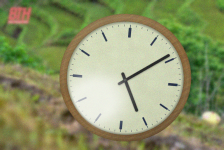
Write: 5,09
